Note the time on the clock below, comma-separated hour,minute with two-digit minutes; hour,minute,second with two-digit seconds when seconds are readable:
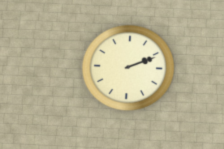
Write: 2,11
